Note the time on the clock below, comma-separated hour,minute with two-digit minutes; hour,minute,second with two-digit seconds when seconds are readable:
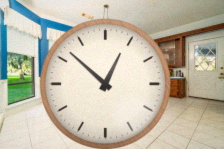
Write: 12,52
